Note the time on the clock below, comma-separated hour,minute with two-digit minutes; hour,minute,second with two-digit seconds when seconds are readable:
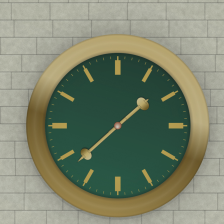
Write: 1,38
